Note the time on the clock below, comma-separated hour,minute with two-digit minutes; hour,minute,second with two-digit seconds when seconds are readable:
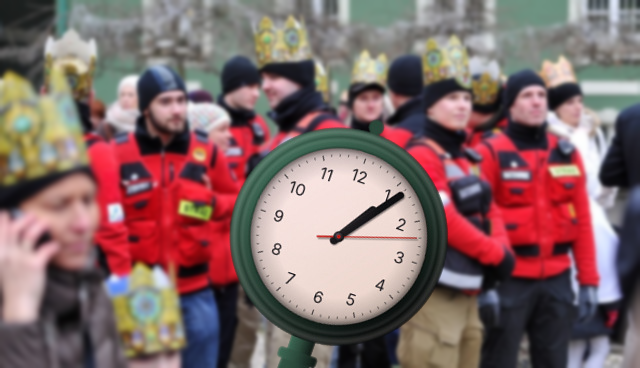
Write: 1,06,12
